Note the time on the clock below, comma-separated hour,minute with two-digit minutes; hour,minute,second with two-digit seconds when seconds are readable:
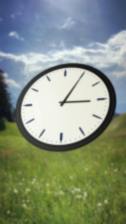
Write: 3,05
